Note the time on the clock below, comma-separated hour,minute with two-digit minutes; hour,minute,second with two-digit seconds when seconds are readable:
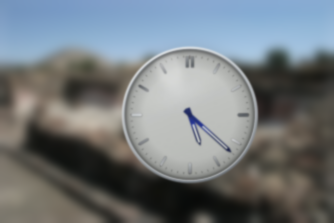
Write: 5,22
